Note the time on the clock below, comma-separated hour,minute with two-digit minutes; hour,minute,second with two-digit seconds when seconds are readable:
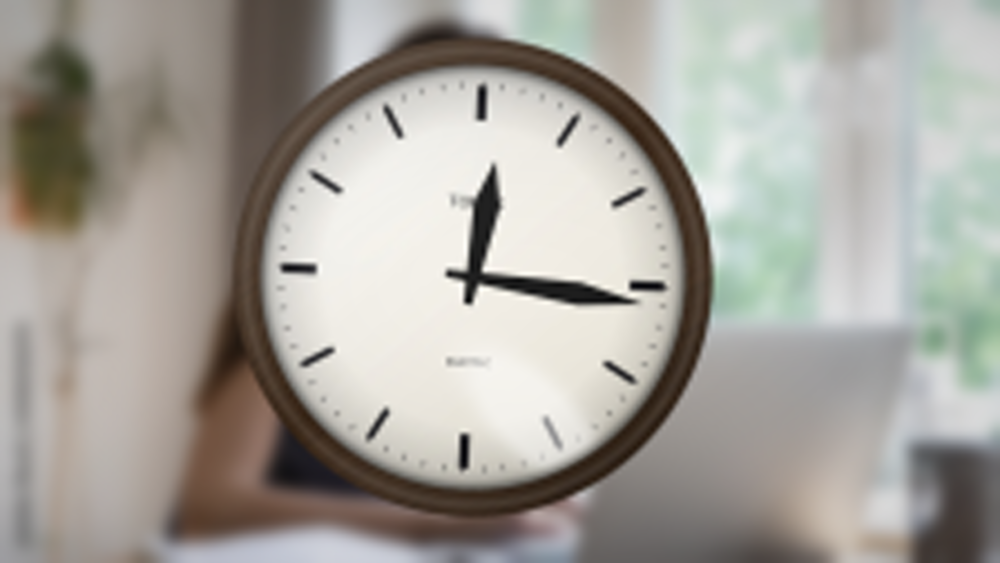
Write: 12,16
